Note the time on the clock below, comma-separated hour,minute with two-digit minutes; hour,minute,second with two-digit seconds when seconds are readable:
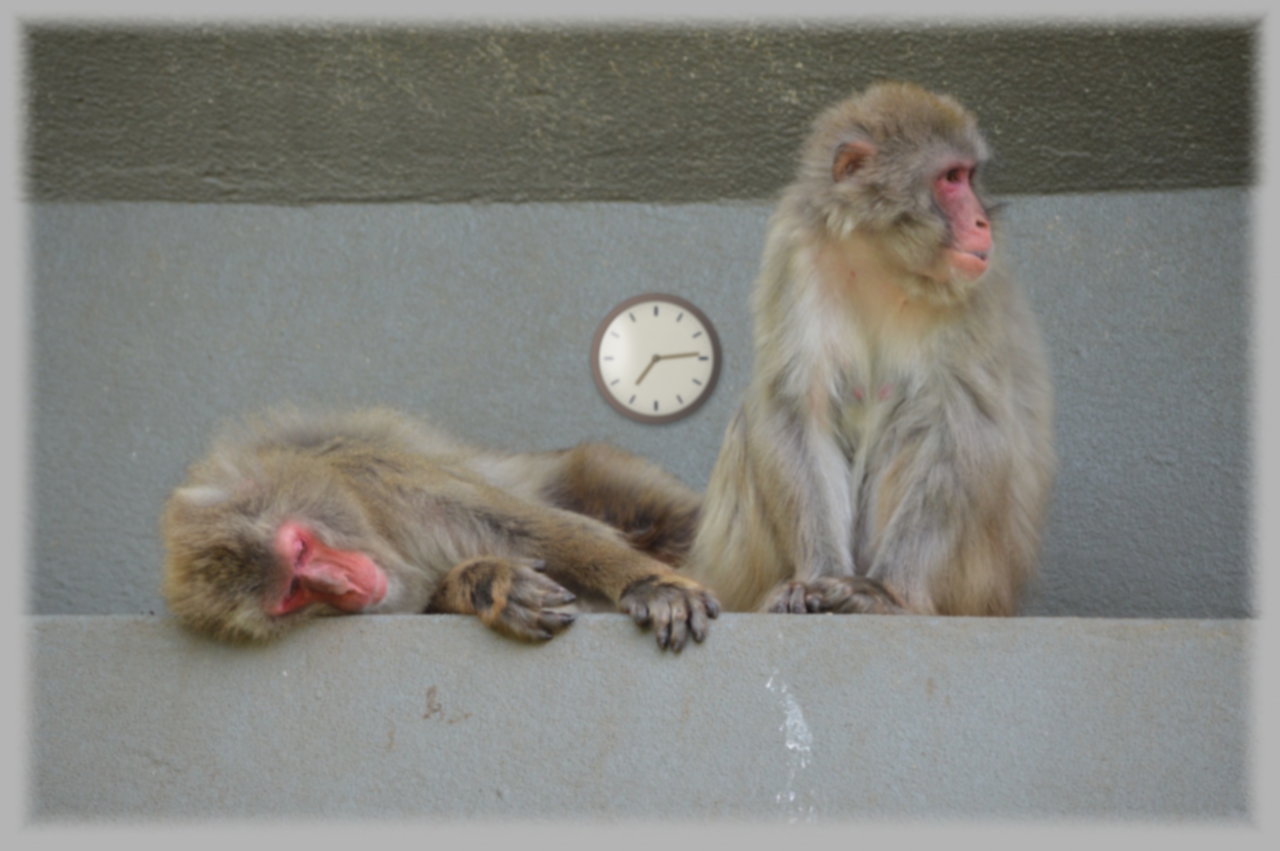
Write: 7,14
